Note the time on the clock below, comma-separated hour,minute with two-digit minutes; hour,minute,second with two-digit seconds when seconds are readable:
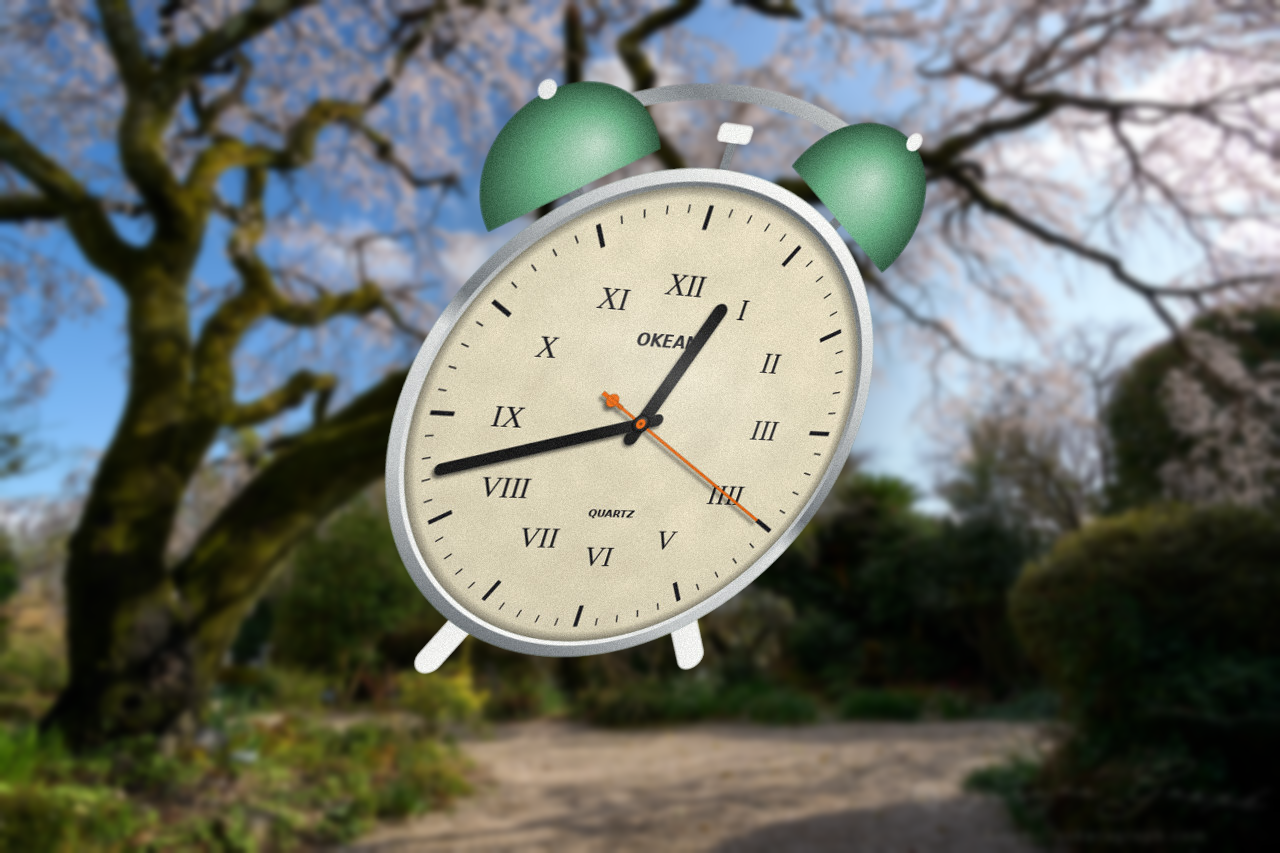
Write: 12,42,20
